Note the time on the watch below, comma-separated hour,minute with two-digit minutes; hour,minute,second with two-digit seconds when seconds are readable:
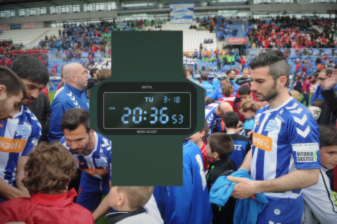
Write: 20,36,53
